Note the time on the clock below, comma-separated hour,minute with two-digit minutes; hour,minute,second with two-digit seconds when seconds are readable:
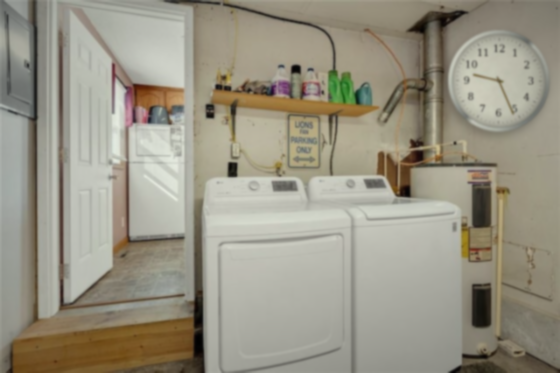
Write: 9,26
